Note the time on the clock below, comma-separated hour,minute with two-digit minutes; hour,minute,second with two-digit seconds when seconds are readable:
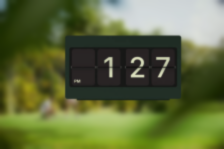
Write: 1,27
